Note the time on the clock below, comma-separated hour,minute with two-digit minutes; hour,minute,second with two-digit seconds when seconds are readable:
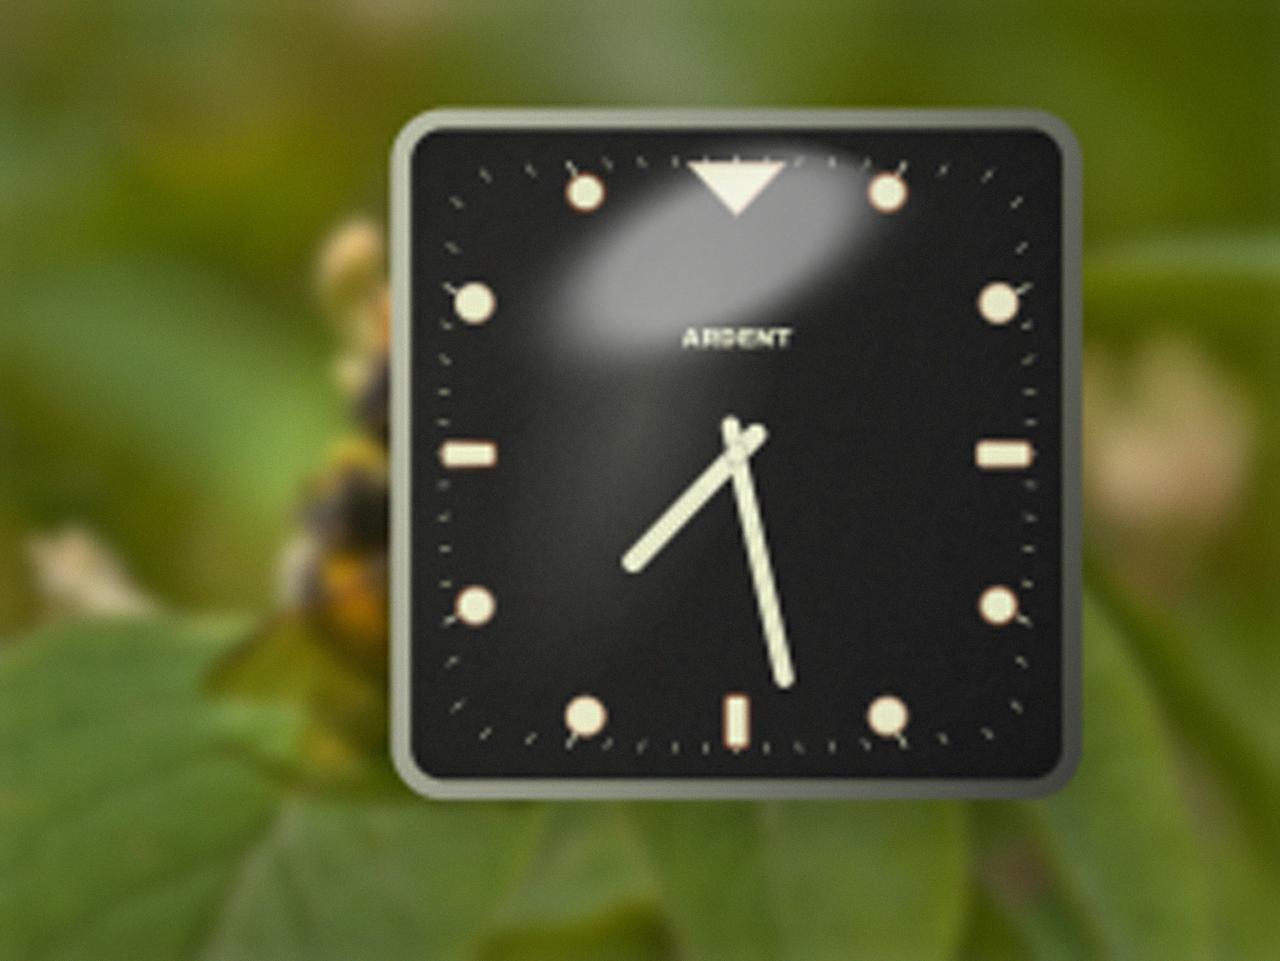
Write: 7,28
